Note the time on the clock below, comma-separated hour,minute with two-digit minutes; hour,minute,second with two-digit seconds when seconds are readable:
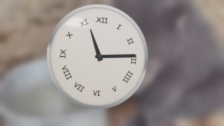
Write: 11,14
